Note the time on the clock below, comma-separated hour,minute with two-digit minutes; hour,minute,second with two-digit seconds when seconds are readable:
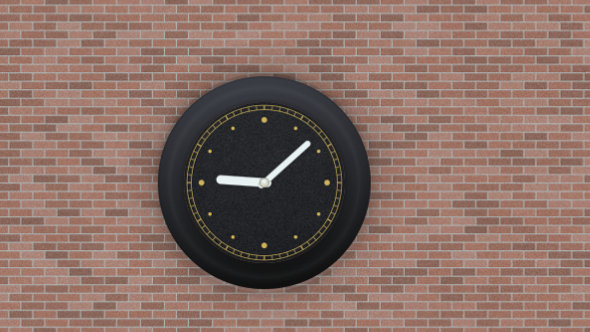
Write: 9,08
